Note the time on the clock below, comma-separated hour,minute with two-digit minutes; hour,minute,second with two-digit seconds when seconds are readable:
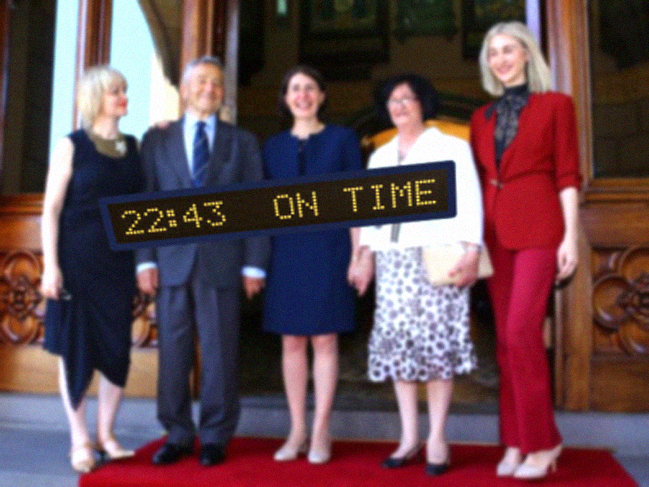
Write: 22,43
